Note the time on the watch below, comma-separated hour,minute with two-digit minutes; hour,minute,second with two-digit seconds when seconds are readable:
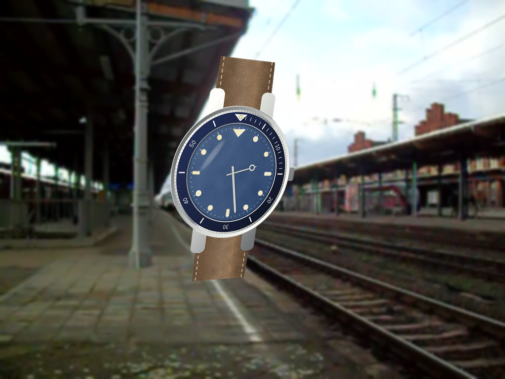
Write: 2,28
